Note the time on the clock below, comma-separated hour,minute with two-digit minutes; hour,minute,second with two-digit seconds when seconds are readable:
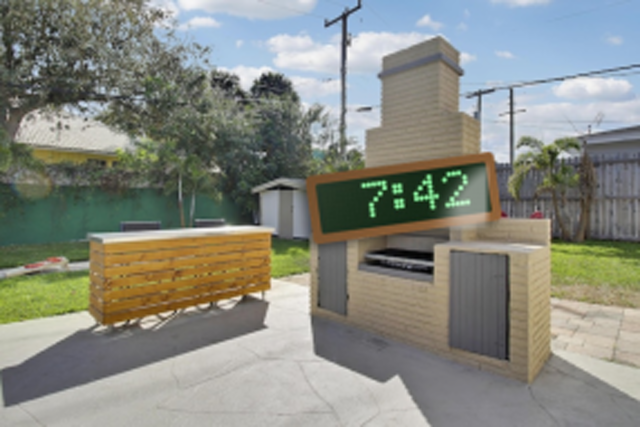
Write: 7,42
